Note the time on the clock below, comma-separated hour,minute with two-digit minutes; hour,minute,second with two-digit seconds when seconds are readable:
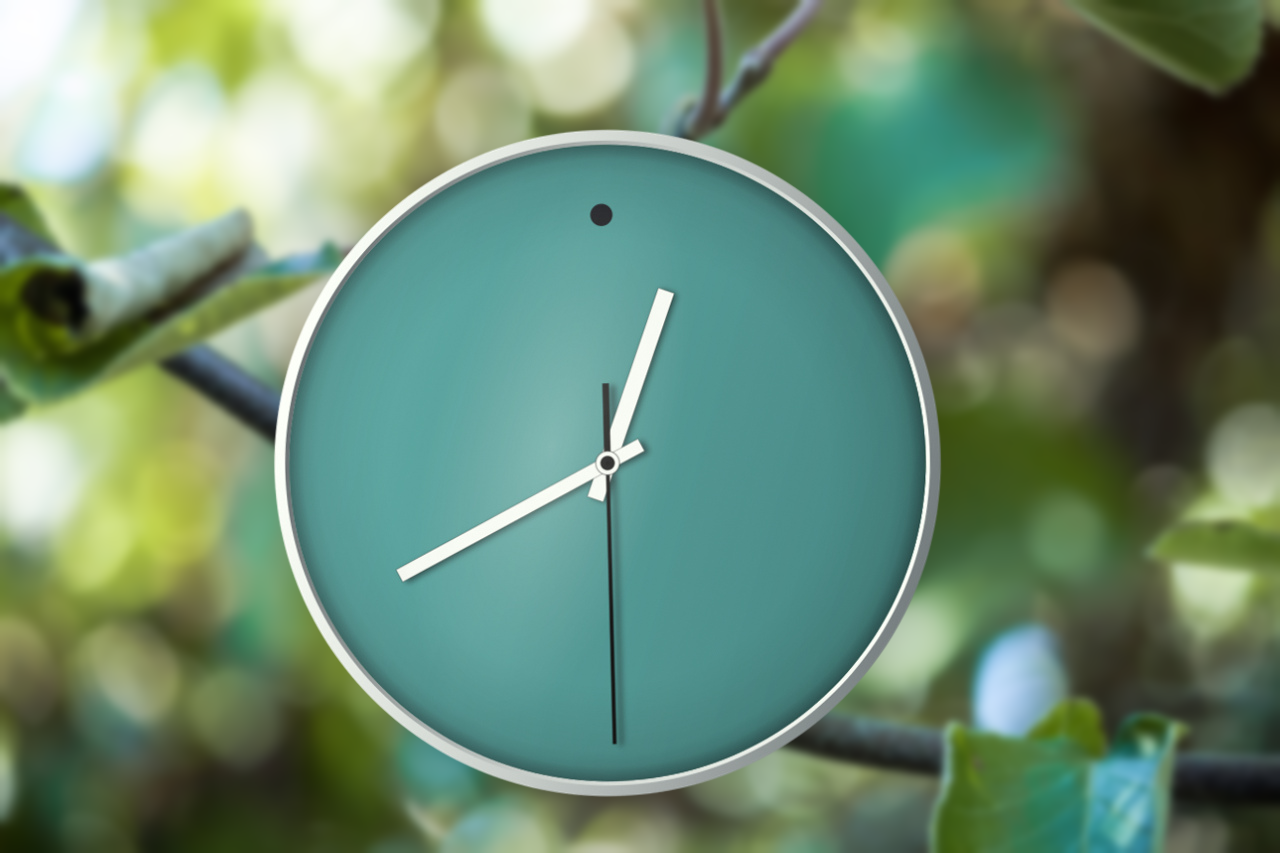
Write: 12,40,30
